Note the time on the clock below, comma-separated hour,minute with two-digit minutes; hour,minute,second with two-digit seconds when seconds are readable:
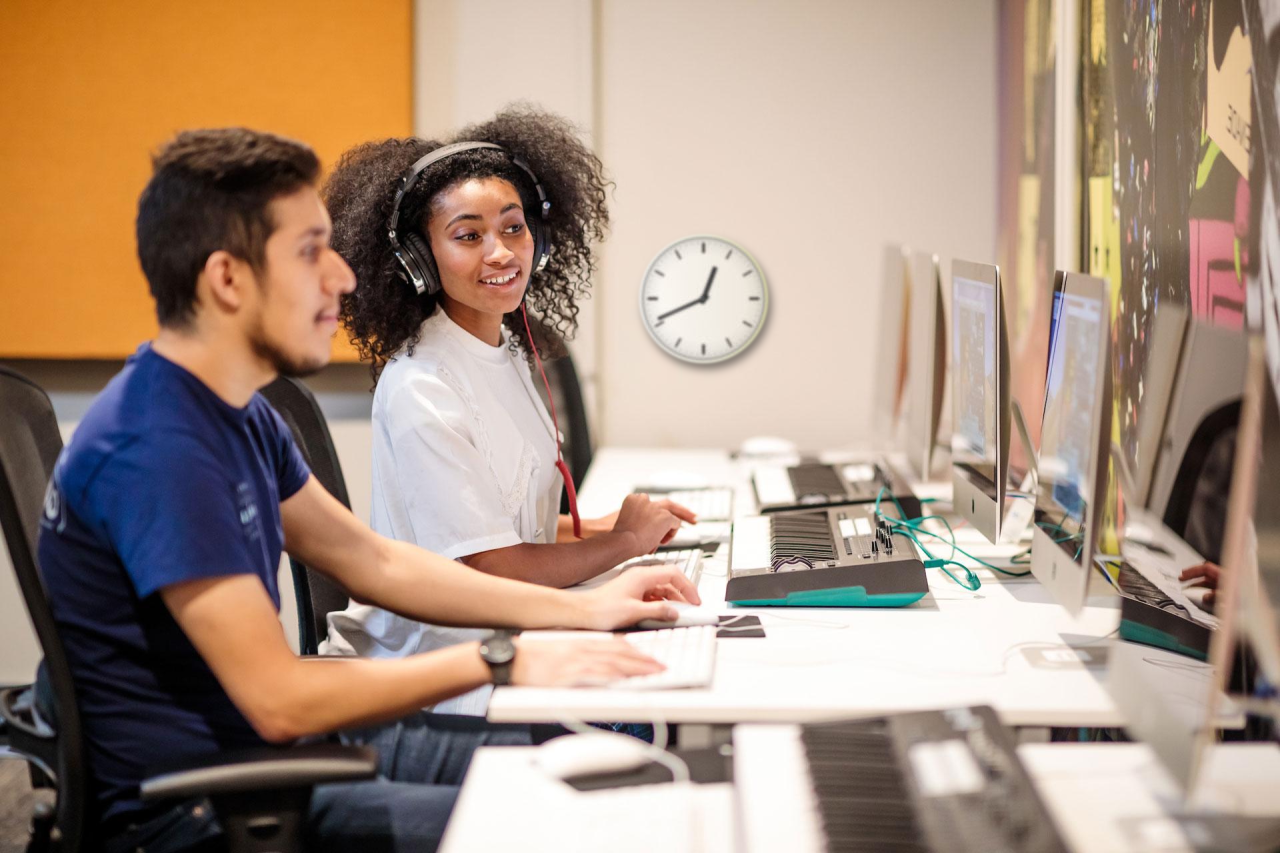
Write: 12,41
